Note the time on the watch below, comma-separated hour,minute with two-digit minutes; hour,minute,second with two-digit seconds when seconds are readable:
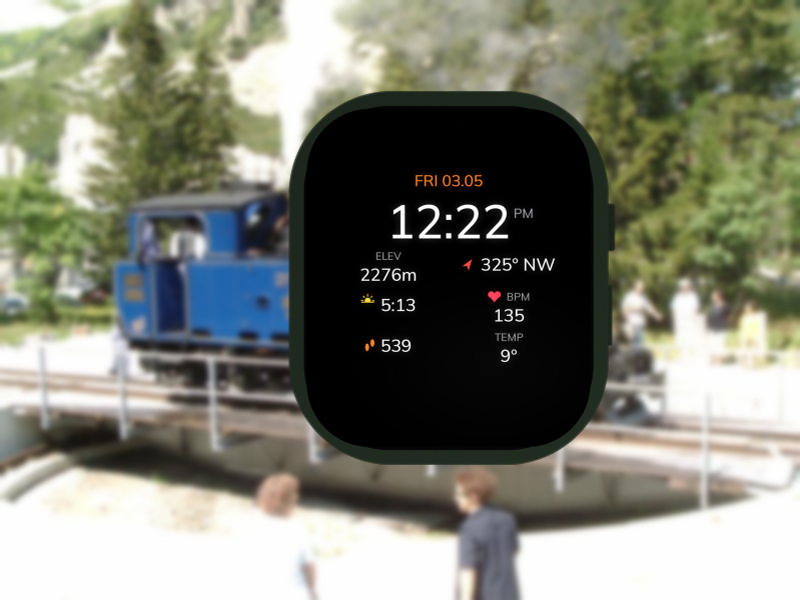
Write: 12,22
